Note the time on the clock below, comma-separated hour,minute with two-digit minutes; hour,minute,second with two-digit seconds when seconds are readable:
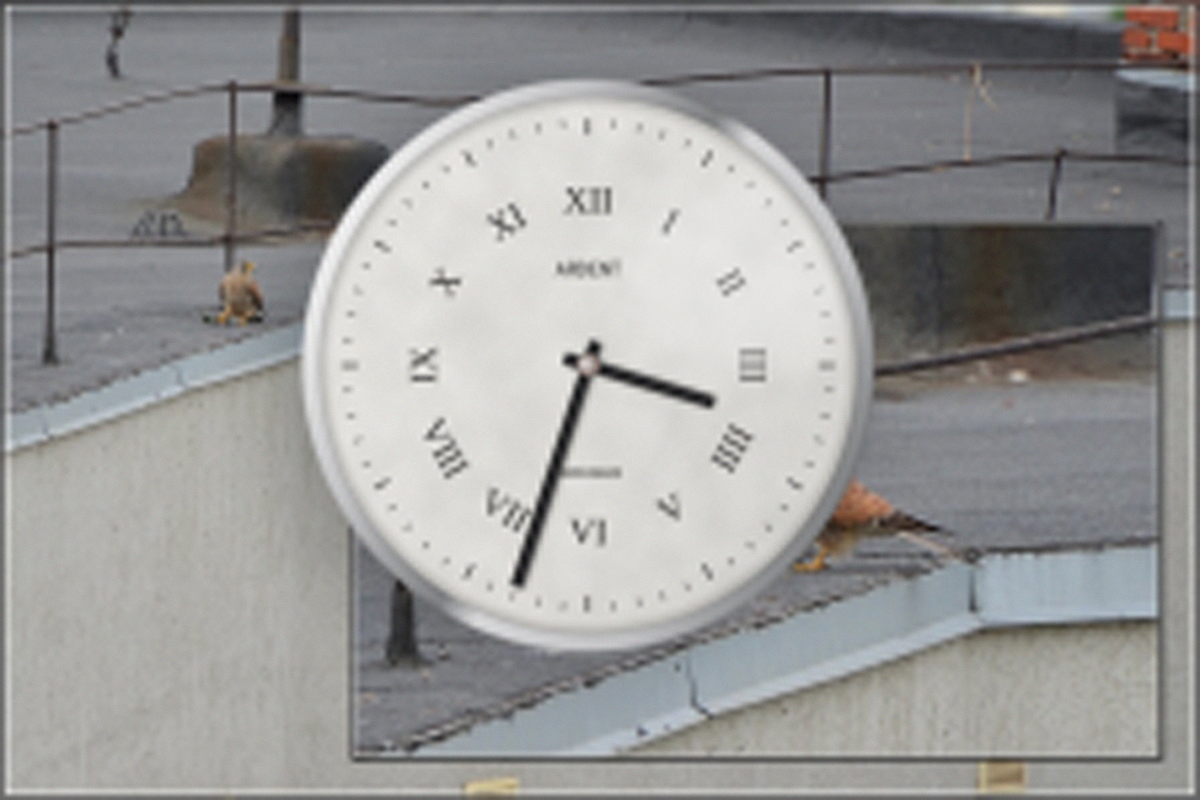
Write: 3,33
